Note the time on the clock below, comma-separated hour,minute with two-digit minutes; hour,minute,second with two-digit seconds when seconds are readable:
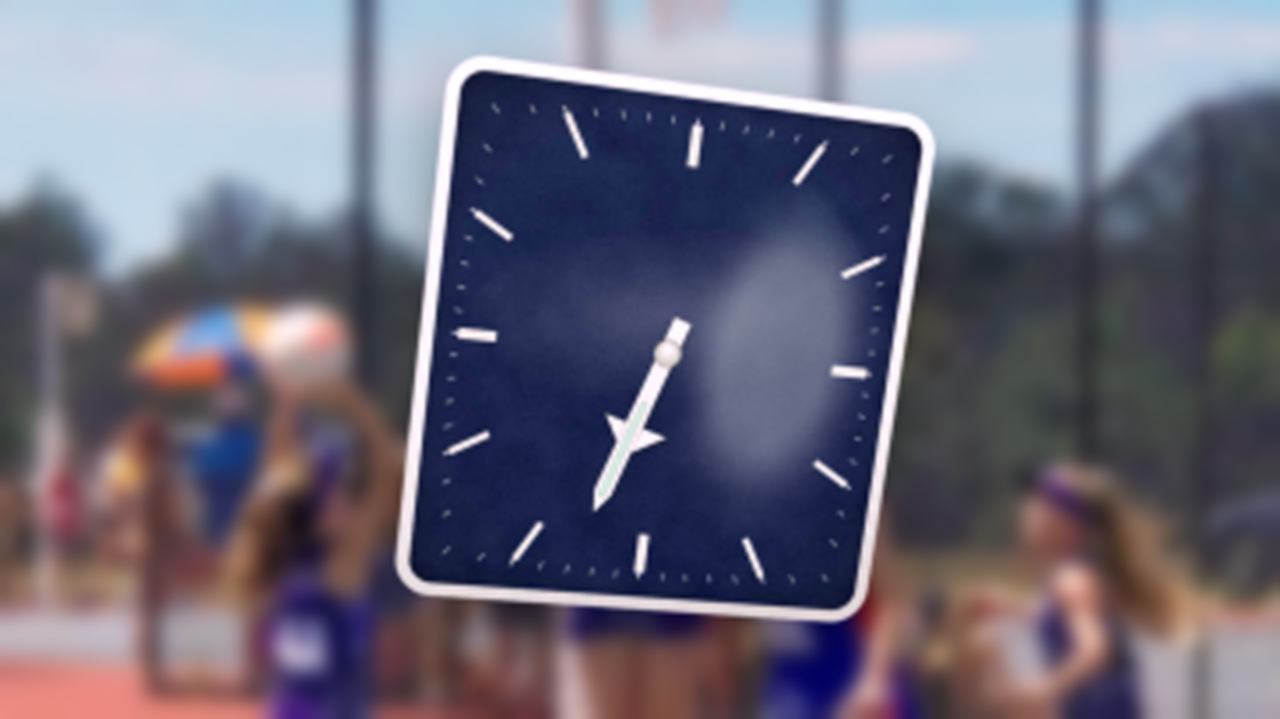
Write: 6,33
